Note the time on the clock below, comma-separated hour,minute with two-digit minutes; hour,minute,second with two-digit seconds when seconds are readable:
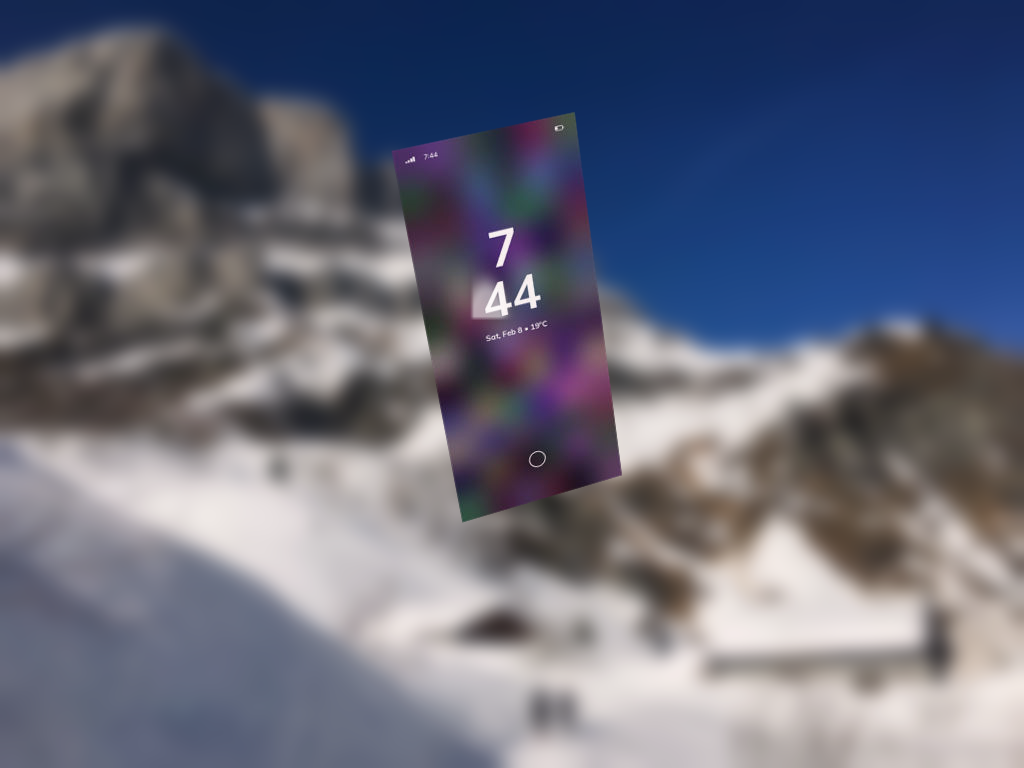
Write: 7,44
